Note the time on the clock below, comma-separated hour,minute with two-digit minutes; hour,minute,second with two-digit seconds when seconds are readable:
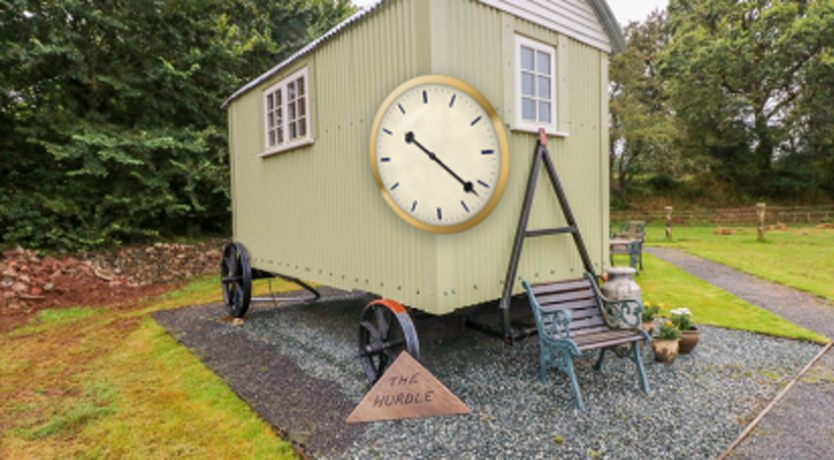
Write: 10,22
